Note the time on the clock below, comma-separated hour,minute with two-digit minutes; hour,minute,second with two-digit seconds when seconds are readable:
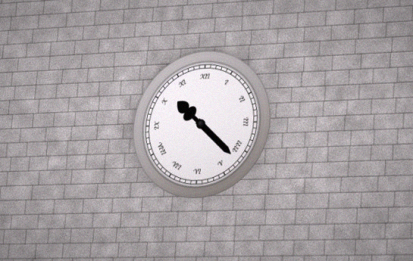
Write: 10,22
